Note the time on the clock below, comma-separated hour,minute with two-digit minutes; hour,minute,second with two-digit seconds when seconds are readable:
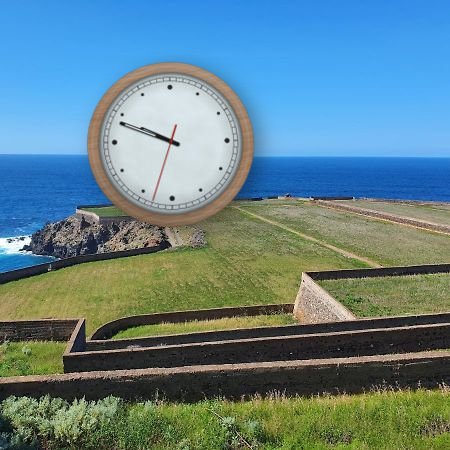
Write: 9,48,33
